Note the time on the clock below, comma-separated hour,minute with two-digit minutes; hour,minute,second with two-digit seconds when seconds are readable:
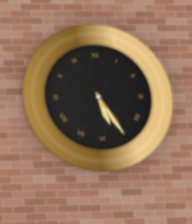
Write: 5,25
